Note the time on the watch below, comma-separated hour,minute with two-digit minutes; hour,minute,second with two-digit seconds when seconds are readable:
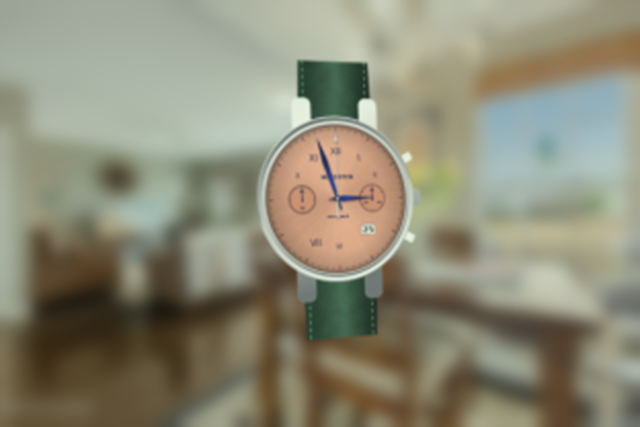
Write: 2,57
